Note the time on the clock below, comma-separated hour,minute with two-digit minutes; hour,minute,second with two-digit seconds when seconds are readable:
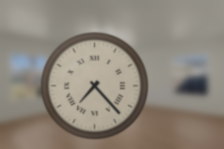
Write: 7,23
